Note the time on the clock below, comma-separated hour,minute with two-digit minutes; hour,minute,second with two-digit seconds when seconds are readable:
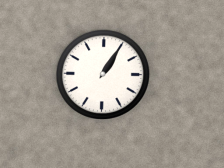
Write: 1,05
